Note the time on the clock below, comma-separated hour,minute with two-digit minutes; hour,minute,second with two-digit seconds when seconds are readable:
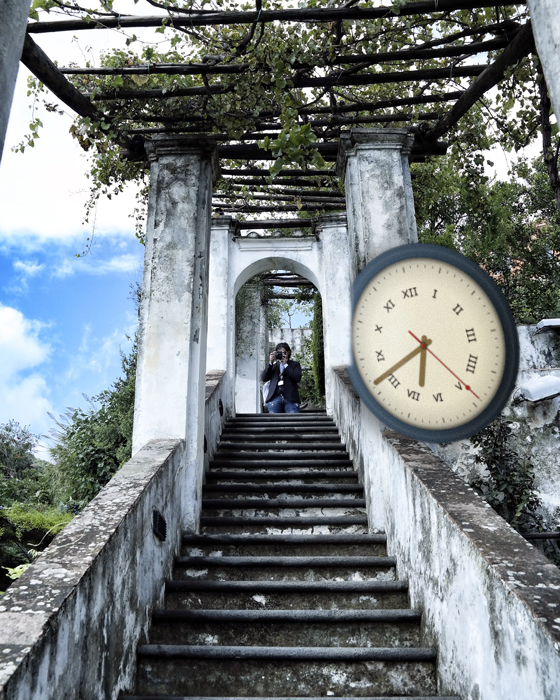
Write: 6,41,24
